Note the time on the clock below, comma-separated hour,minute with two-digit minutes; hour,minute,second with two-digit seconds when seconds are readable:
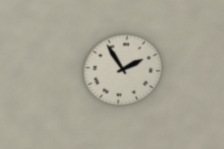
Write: 1,54
